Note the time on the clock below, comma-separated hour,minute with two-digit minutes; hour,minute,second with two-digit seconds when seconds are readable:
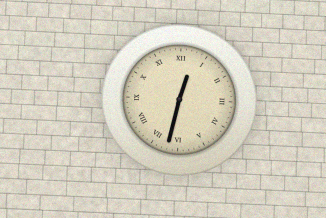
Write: 12,32
